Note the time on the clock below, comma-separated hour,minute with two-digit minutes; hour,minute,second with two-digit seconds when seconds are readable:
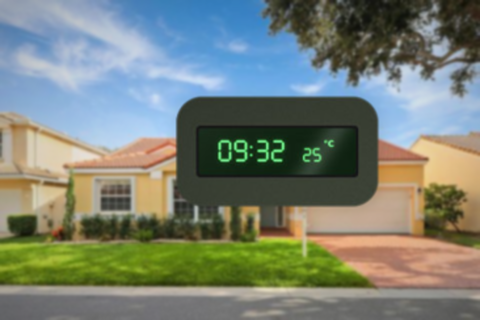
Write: 9,32
